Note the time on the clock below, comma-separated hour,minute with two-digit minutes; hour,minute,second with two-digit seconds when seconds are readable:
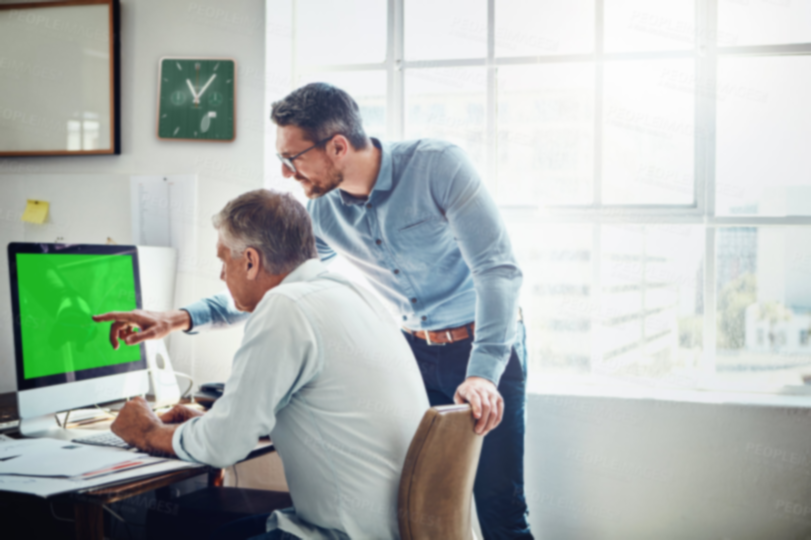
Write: 11,06
